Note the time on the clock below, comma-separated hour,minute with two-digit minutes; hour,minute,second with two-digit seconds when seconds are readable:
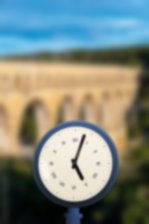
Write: 5,03
